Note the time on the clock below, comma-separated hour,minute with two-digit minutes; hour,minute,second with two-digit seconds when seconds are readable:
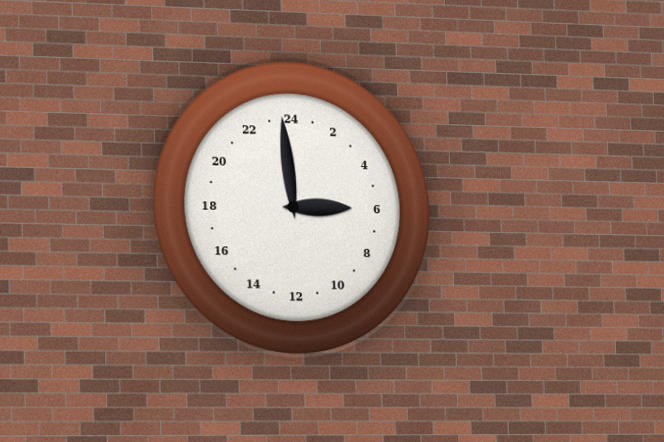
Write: 5,59
